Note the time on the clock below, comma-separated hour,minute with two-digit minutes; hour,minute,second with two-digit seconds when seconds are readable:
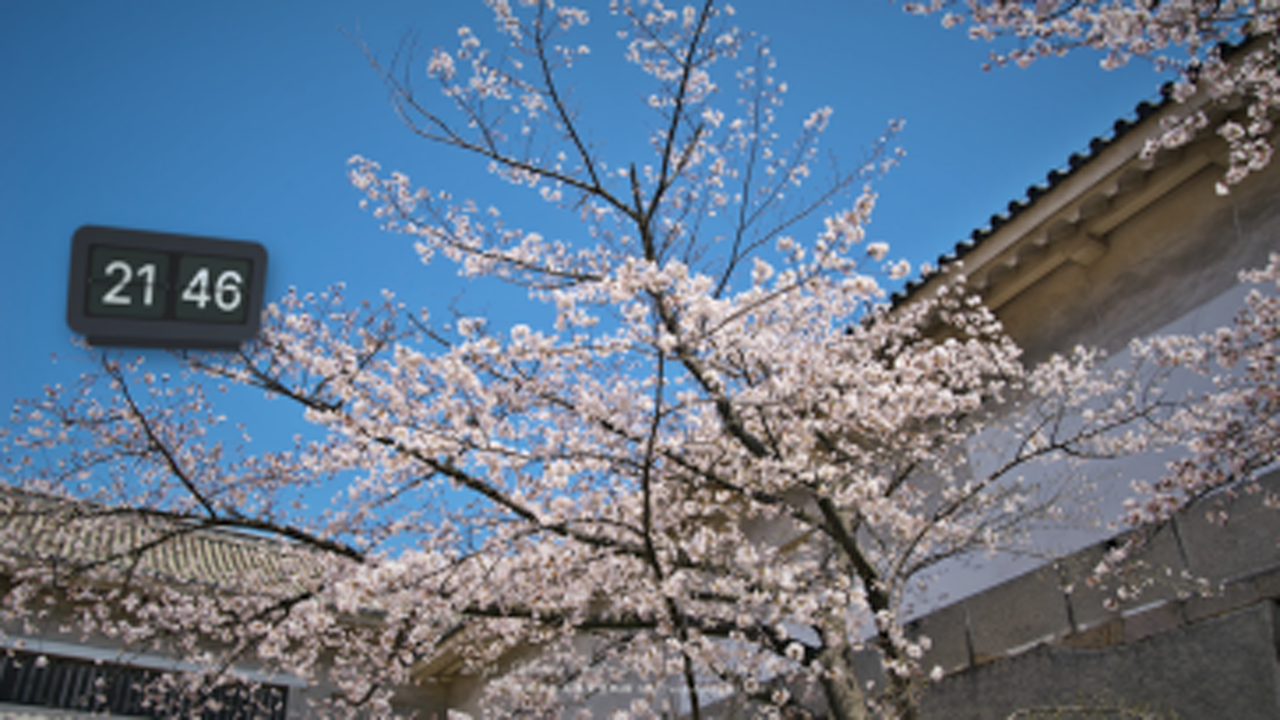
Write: 21,46
